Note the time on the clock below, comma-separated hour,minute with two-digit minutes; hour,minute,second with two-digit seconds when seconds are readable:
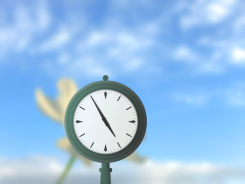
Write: 4,55
